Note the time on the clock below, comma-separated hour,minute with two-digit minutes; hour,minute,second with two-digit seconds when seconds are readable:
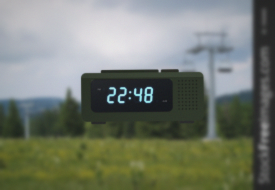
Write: 22,48
